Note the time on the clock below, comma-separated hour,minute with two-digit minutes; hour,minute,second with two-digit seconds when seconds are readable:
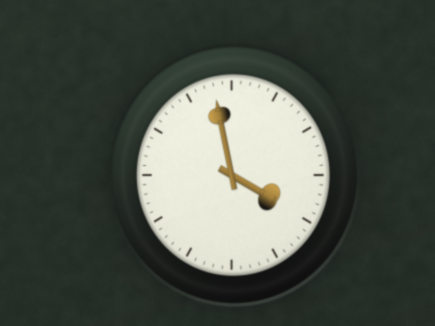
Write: 3,58
